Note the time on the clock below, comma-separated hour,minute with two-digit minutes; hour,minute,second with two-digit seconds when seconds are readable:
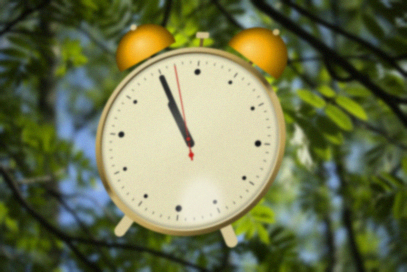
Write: 10,54,57
